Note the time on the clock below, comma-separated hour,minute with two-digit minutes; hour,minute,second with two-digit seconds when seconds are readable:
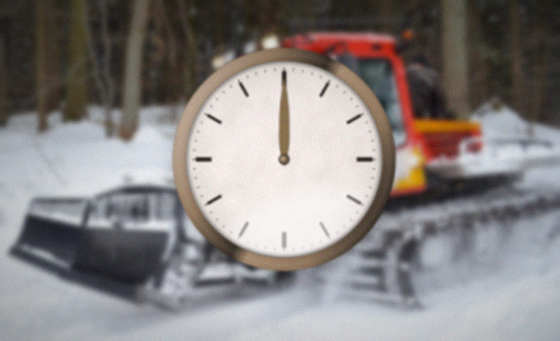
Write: 12,00
